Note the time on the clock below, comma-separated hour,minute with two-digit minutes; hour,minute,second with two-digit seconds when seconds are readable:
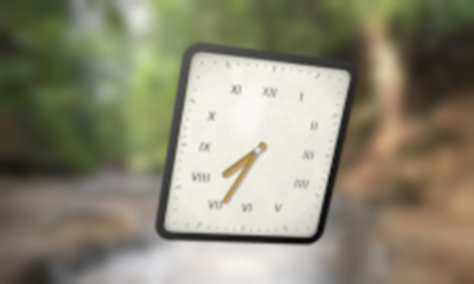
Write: 7,34
